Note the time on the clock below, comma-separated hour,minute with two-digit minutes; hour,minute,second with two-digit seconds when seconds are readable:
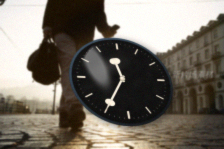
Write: 11,35
